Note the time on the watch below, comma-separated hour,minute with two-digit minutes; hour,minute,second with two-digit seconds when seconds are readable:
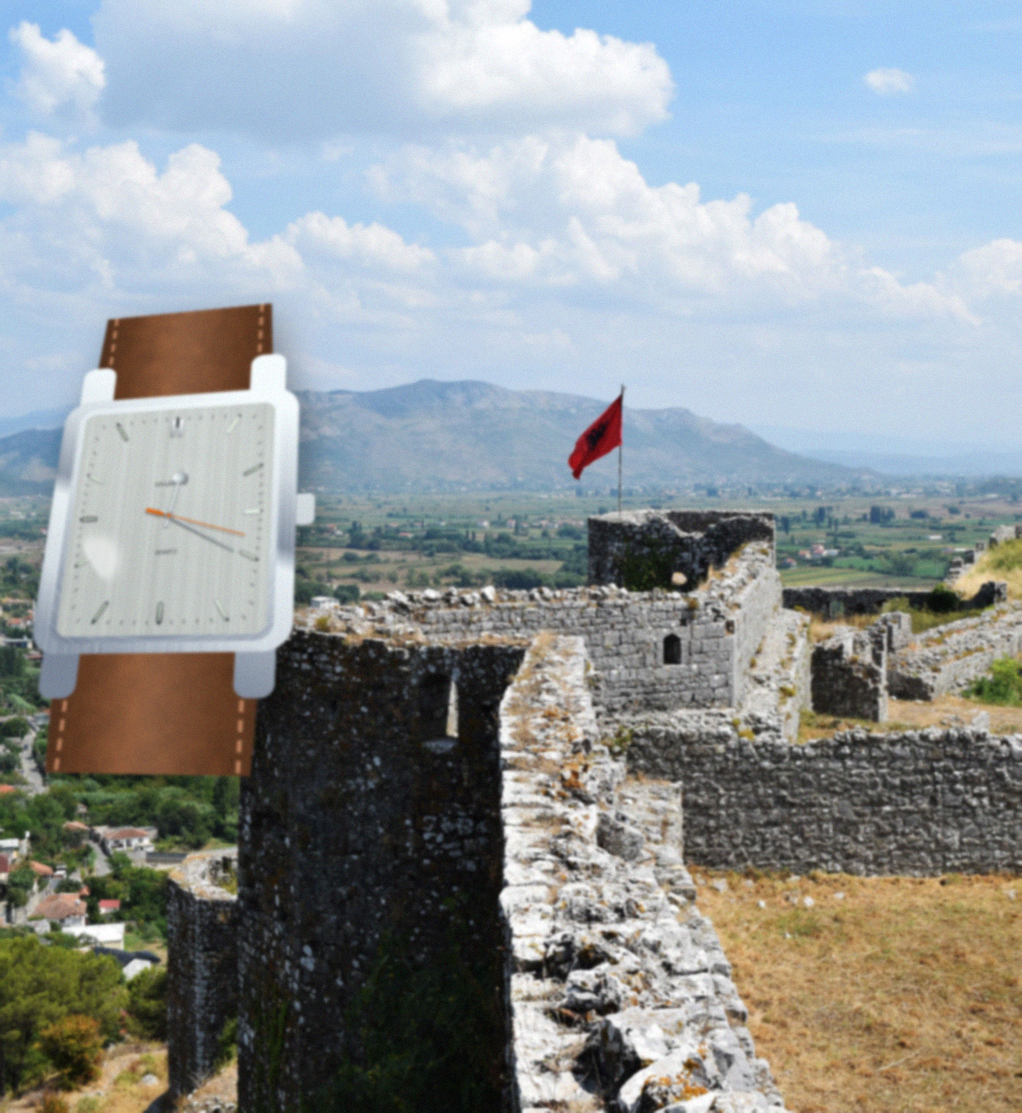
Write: 12,20,18
